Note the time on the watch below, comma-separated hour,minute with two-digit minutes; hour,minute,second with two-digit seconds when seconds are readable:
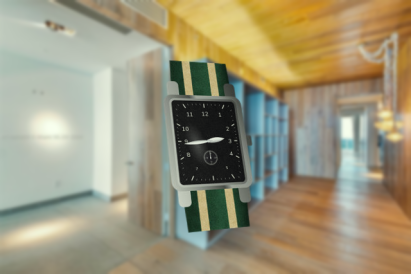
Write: 2,44
